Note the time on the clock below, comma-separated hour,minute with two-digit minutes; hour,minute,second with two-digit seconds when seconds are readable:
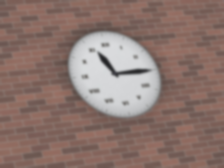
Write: 11,15
